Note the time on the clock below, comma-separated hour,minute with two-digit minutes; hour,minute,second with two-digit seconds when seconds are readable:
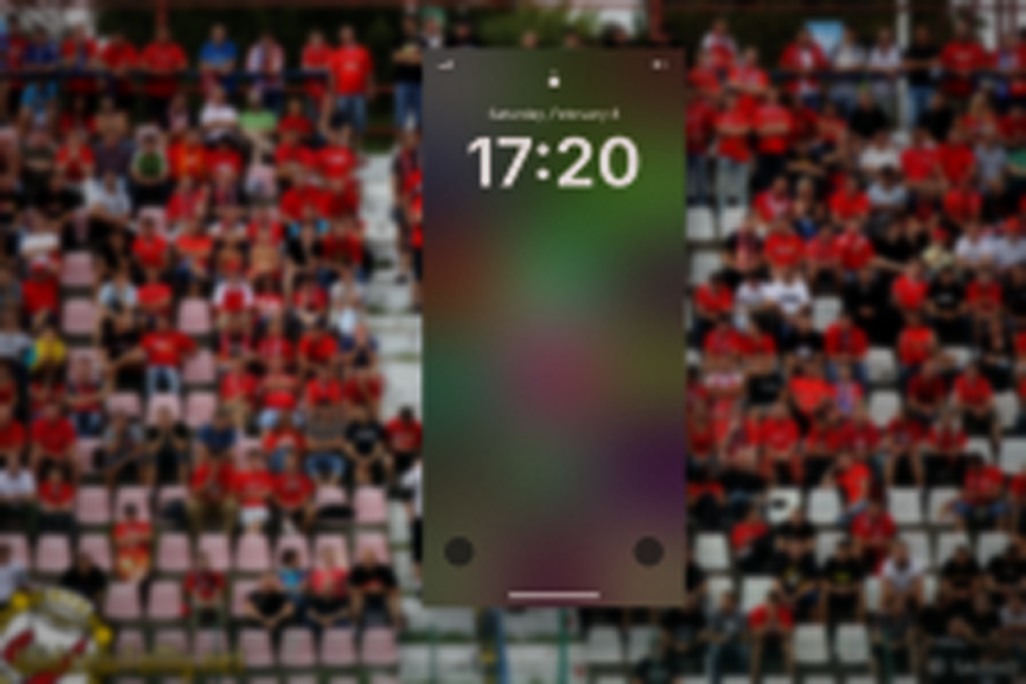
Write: 17,20
